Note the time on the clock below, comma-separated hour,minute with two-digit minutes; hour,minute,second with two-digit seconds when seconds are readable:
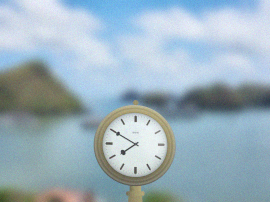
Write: 7,50
